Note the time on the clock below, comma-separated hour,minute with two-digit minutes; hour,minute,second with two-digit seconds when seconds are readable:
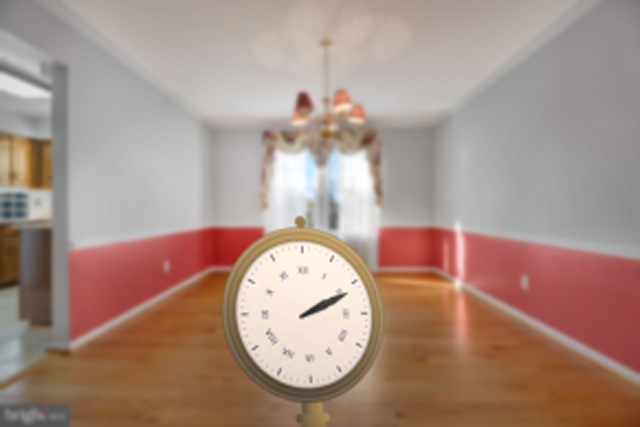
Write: 2,11
